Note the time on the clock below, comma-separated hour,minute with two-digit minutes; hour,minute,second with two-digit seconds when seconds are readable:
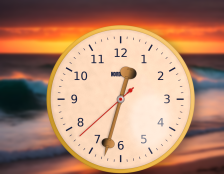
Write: 12,32,38
